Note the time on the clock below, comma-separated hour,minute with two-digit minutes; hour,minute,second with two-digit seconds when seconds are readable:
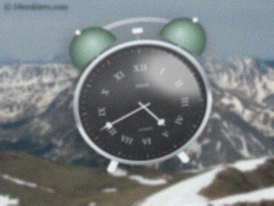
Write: 4,41
